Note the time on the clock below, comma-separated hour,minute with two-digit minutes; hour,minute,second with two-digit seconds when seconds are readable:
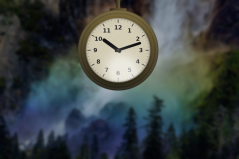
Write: 10,12
